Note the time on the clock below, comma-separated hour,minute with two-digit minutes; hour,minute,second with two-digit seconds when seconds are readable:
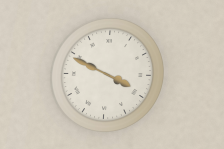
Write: 3,49
